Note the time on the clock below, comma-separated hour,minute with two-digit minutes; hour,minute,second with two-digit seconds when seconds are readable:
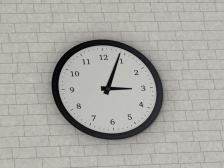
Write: 3,04
